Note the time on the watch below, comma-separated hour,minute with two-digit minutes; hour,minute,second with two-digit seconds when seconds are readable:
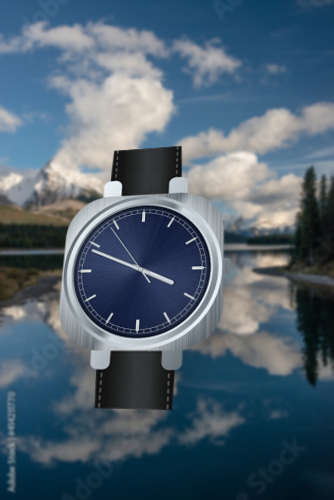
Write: 3,48,54
